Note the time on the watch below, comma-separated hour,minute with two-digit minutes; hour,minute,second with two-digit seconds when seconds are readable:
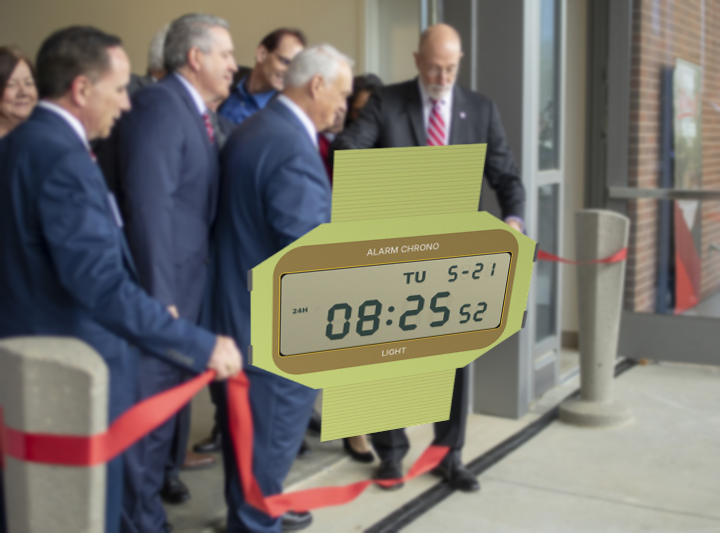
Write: 8,25,52
